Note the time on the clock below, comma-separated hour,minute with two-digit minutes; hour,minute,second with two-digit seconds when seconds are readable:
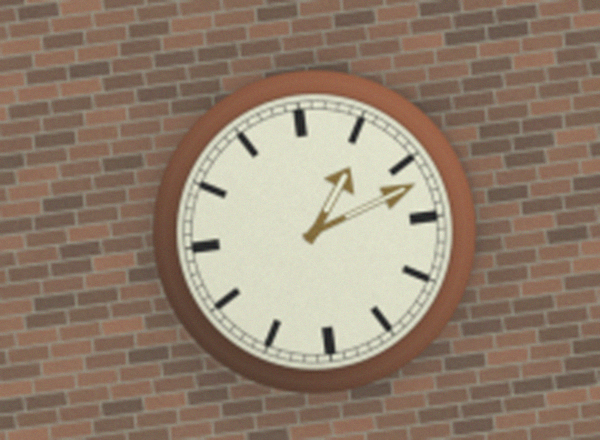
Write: 1,12
